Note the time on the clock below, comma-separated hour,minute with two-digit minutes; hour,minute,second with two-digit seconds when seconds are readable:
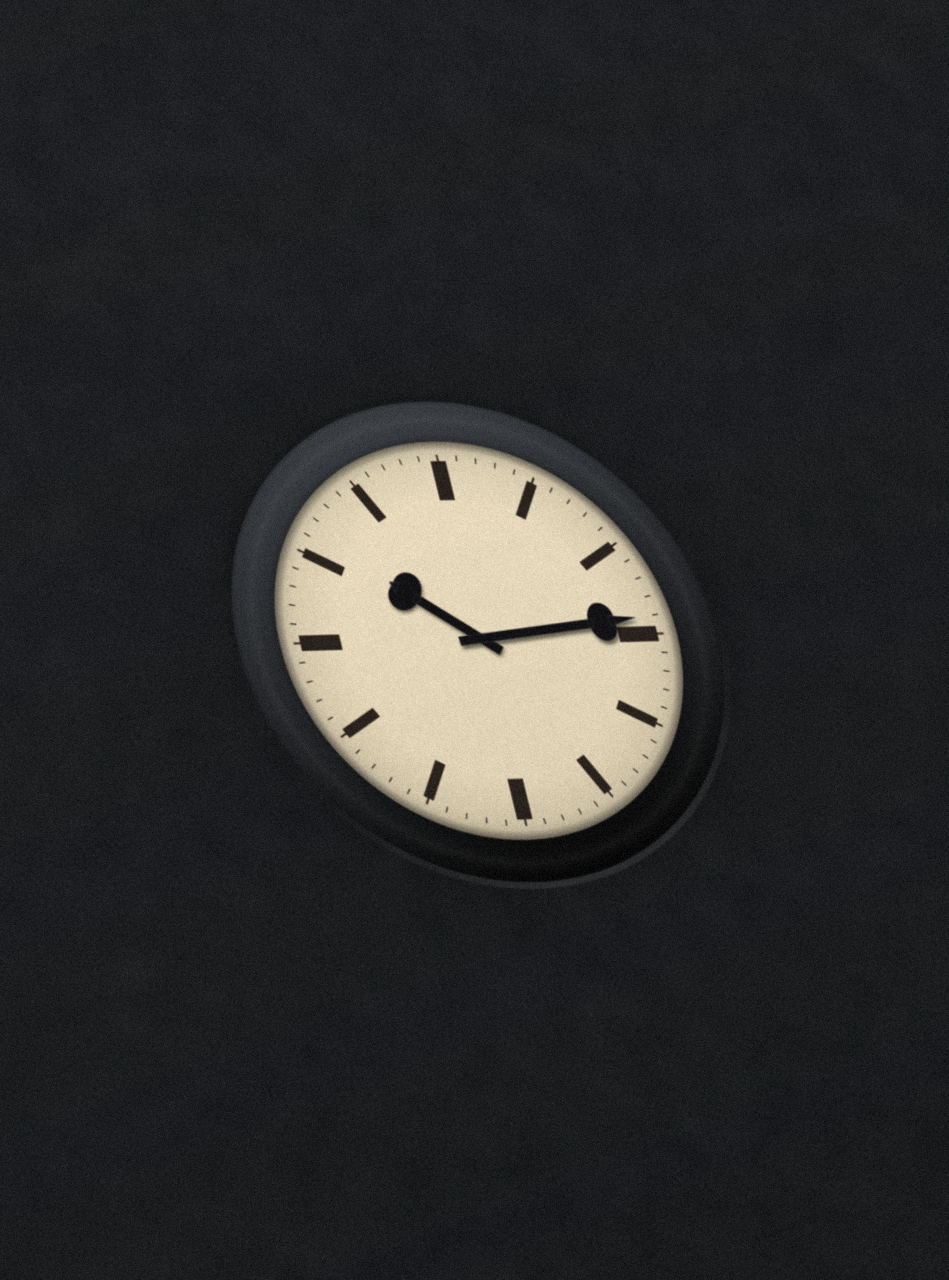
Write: 10,14
